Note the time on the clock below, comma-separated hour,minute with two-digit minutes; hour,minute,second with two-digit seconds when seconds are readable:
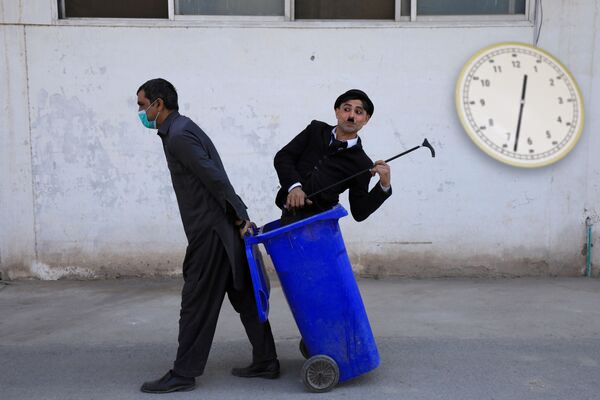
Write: 12,33
